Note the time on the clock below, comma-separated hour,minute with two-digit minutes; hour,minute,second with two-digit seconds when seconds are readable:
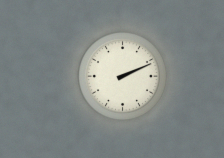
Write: 2,11
